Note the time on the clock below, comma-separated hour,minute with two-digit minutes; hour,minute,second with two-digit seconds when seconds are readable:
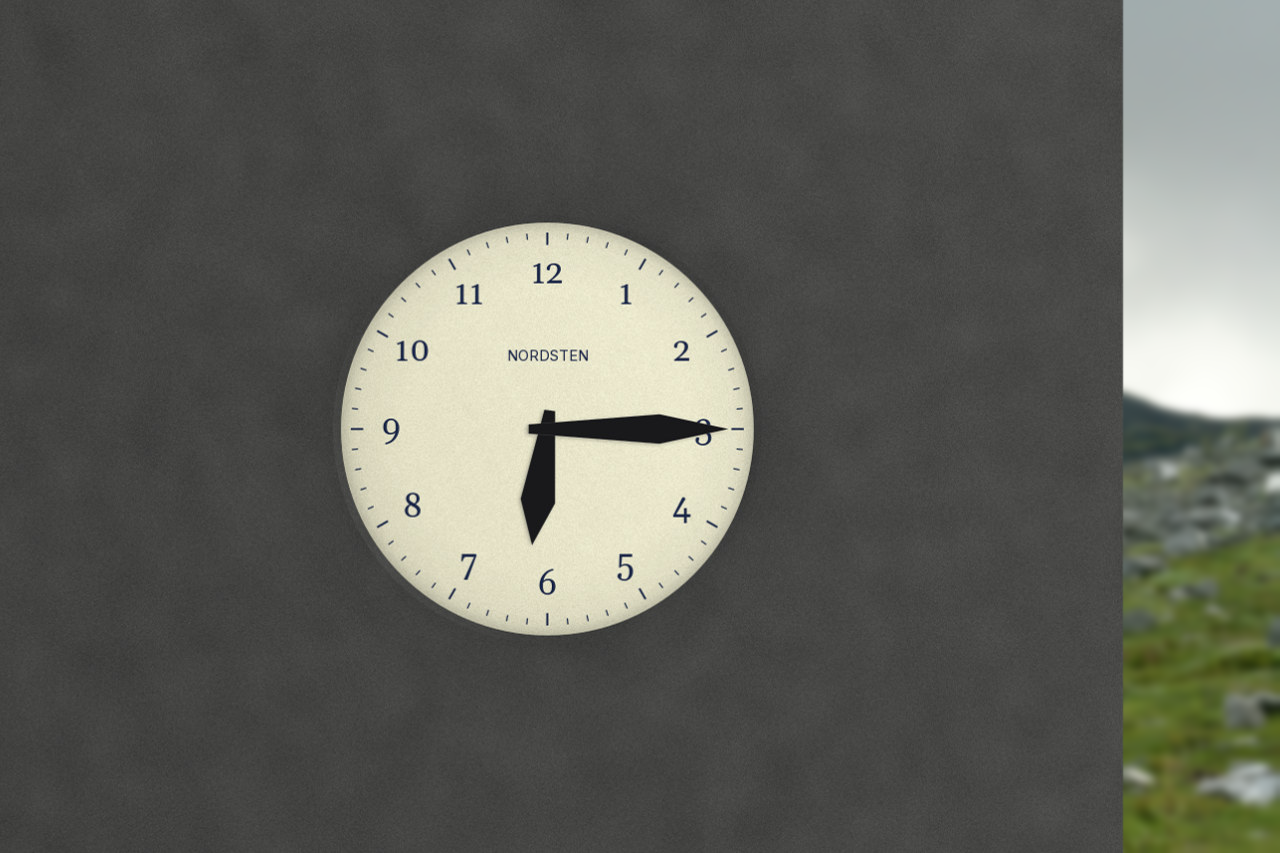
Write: 6,15
